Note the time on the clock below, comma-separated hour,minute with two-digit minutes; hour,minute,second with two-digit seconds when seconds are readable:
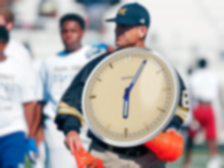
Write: 6,05
